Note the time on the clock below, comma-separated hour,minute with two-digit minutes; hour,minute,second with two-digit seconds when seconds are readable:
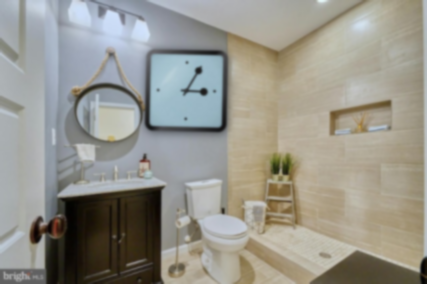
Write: 3,05
